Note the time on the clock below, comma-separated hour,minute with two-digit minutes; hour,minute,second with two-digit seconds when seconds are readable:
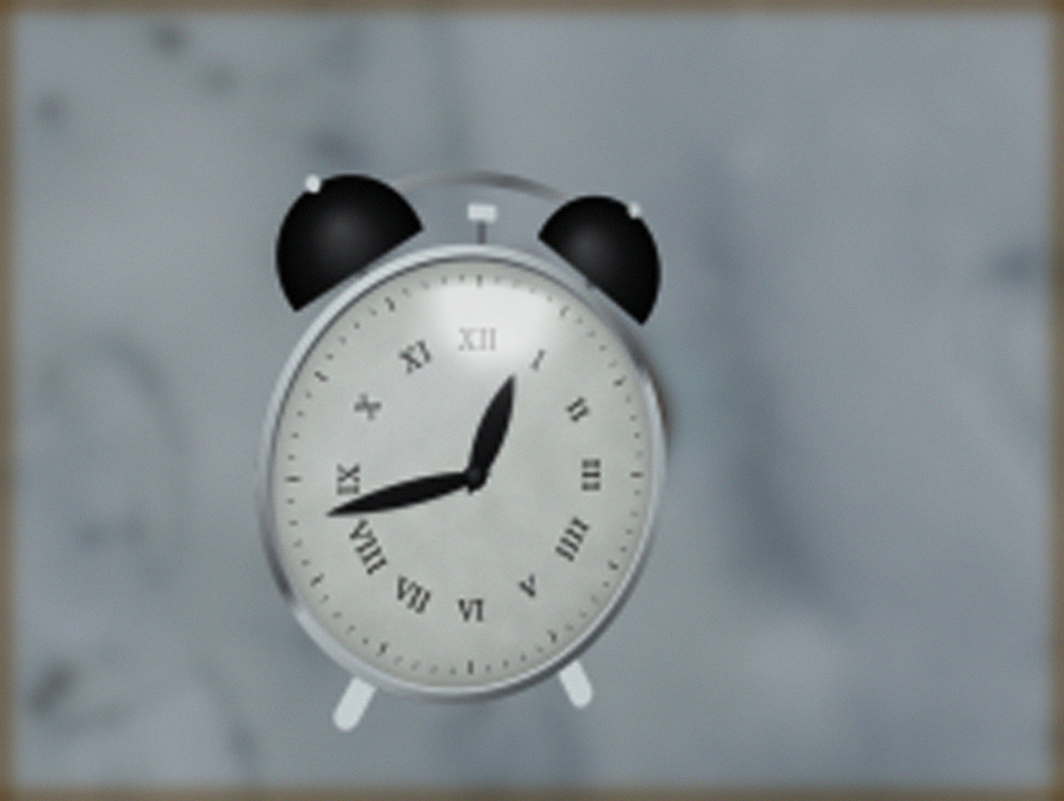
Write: 12,43
